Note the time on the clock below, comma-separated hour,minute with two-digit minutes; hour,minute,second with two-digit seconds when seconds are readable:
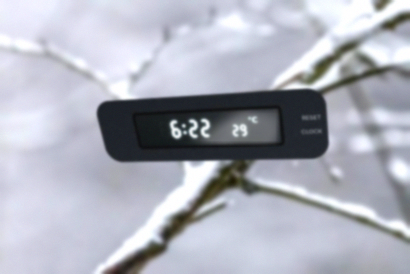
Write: 6,22
